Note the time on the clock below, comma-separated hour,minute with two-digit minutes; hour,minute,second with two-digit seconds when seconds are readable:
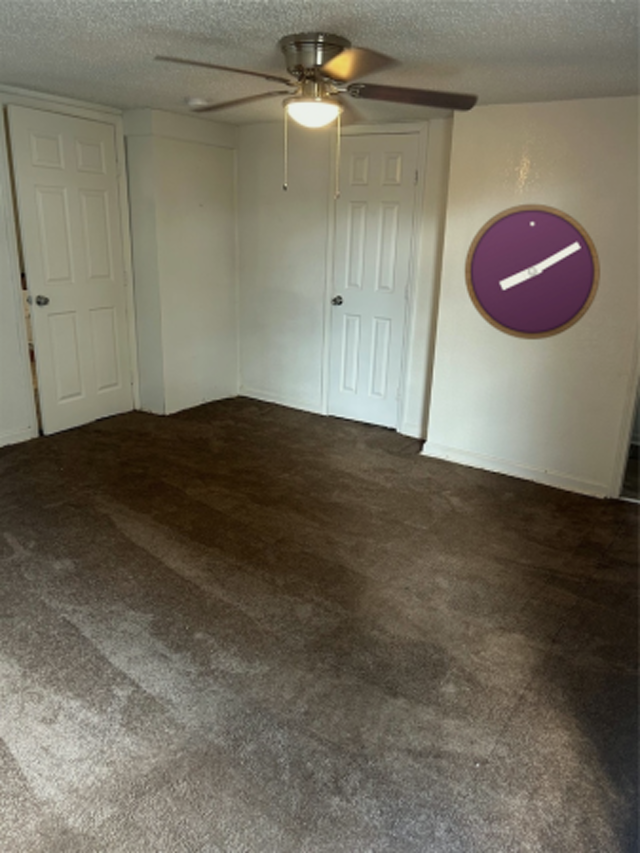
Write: 8,10
